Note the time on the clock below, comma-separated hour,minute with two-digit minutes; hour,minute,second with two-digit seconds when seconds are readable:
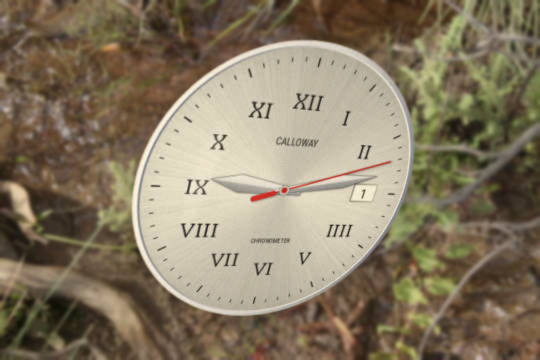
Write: 9,13,12
